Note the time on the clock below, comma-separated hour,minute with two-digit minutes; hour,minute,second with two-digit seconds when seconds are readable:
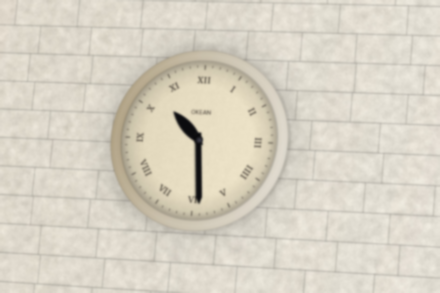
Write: 10,29
